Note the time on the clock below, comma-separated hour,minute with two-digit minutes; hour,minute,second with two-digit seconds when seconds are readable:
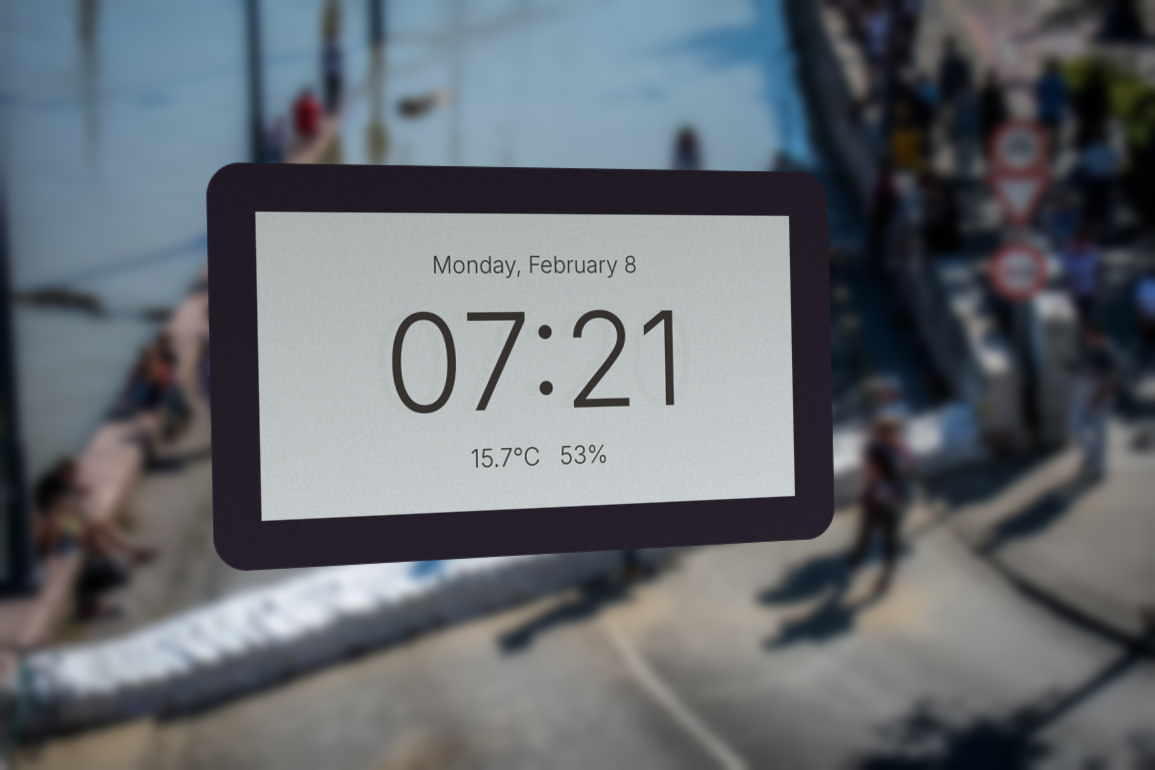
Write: 7,21
